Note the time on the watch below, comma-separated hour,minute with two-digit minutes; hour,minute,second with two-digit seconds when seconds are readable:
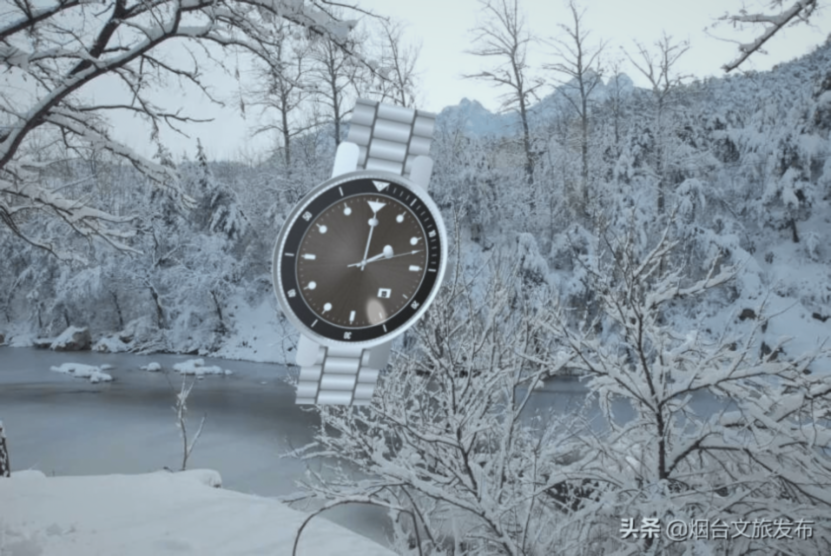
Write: 2,00,12
